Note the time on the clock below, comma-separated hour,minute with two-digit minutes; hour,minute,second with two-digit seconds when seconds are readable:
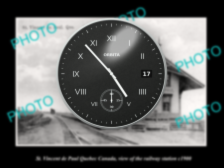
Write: 4,53
